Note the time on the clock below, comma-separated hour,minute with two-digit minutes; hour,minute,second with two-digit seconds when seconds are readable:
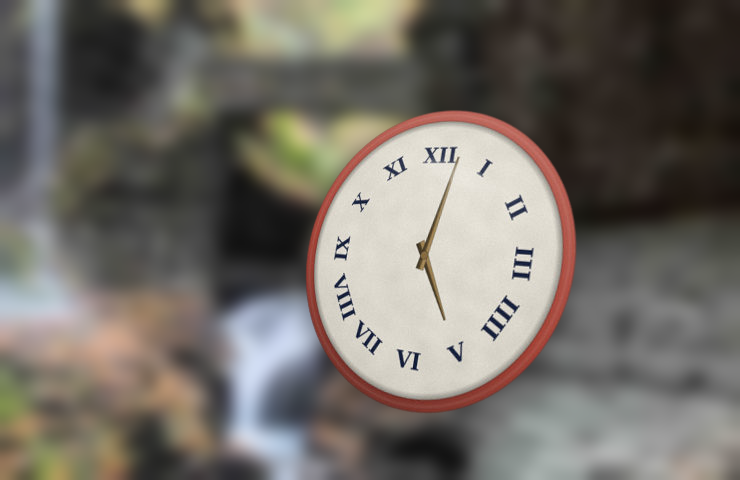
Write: 5,02
